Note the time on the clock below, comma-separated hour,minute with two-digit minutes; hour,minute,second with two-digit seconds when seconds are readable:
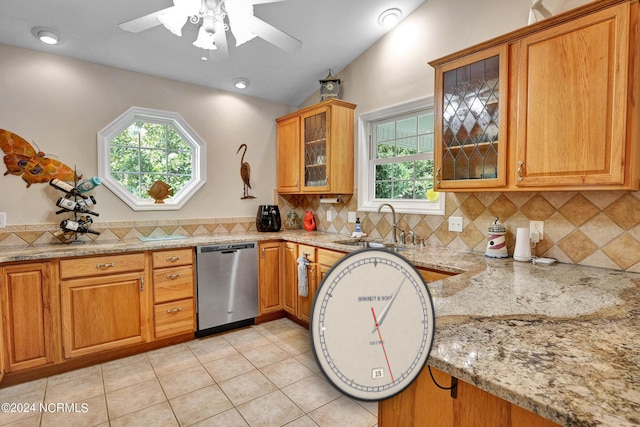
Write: 1,06,27
